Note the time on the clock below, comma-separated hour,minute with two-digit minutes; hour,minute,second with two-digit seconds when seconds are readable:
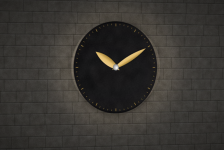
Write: 10,10
